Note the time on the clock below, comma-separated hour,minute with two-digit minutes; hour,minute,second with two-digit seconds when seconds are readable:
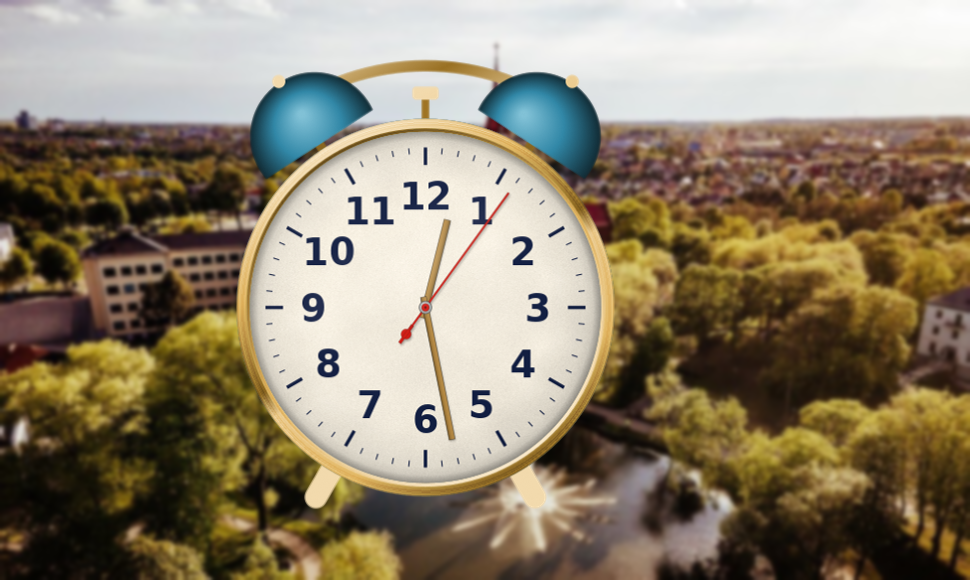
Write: 12,28,06
